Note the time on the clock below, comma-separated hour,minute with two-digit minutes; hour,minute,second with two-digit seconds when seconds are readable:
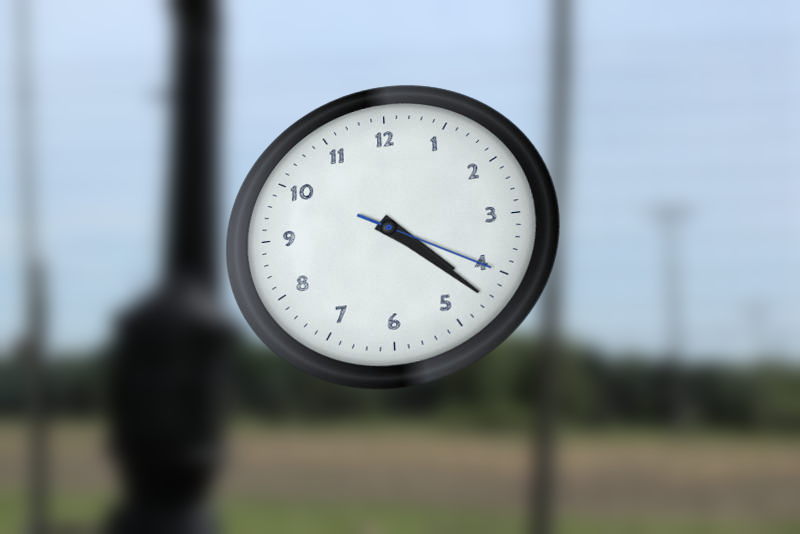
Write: 4,22,20
